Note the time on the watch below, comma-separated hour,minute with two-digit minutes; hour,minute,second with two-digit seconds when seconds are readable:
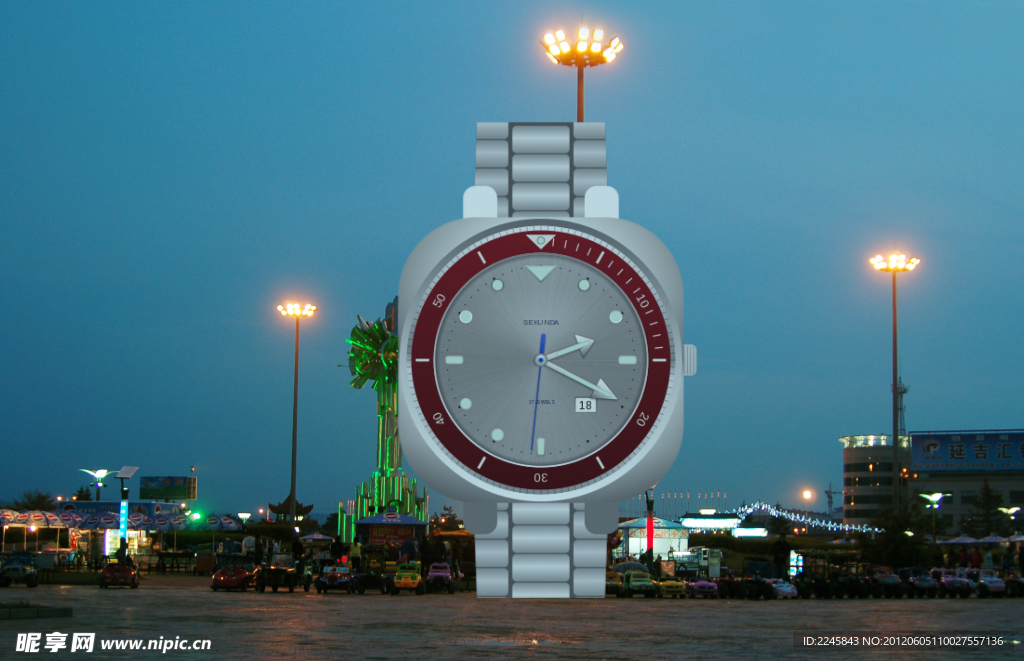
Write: 2,19,31
